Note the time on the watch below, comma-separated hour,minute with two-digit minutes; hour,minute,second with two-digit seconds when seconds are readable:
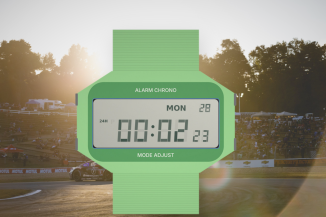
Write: 0,02,23
